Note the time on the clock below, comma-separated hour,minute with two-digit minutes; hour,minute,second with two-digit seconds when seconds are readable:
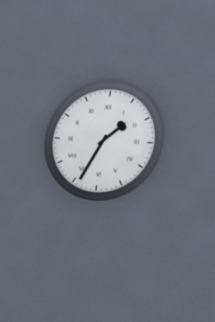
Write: 1,34
